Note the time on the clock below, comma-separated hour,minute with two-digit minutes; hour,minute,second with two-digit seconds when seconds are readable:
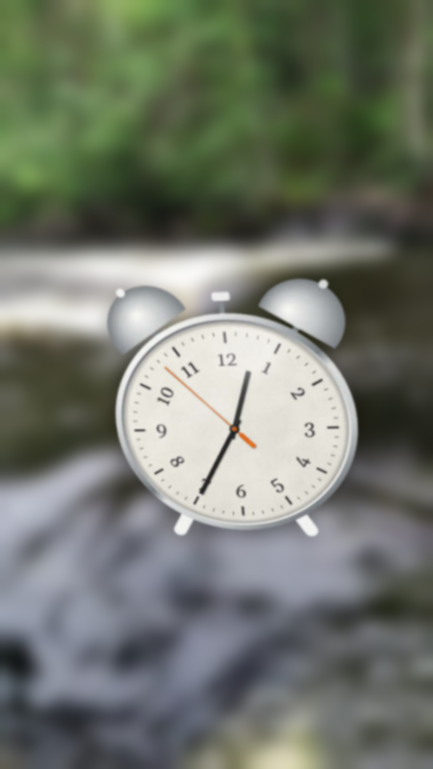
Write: 12,34,53
